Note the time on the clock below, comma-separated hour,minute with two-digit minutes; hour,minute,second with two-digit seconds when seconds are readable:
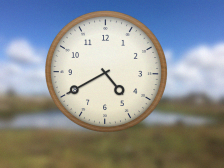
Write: 4,40
